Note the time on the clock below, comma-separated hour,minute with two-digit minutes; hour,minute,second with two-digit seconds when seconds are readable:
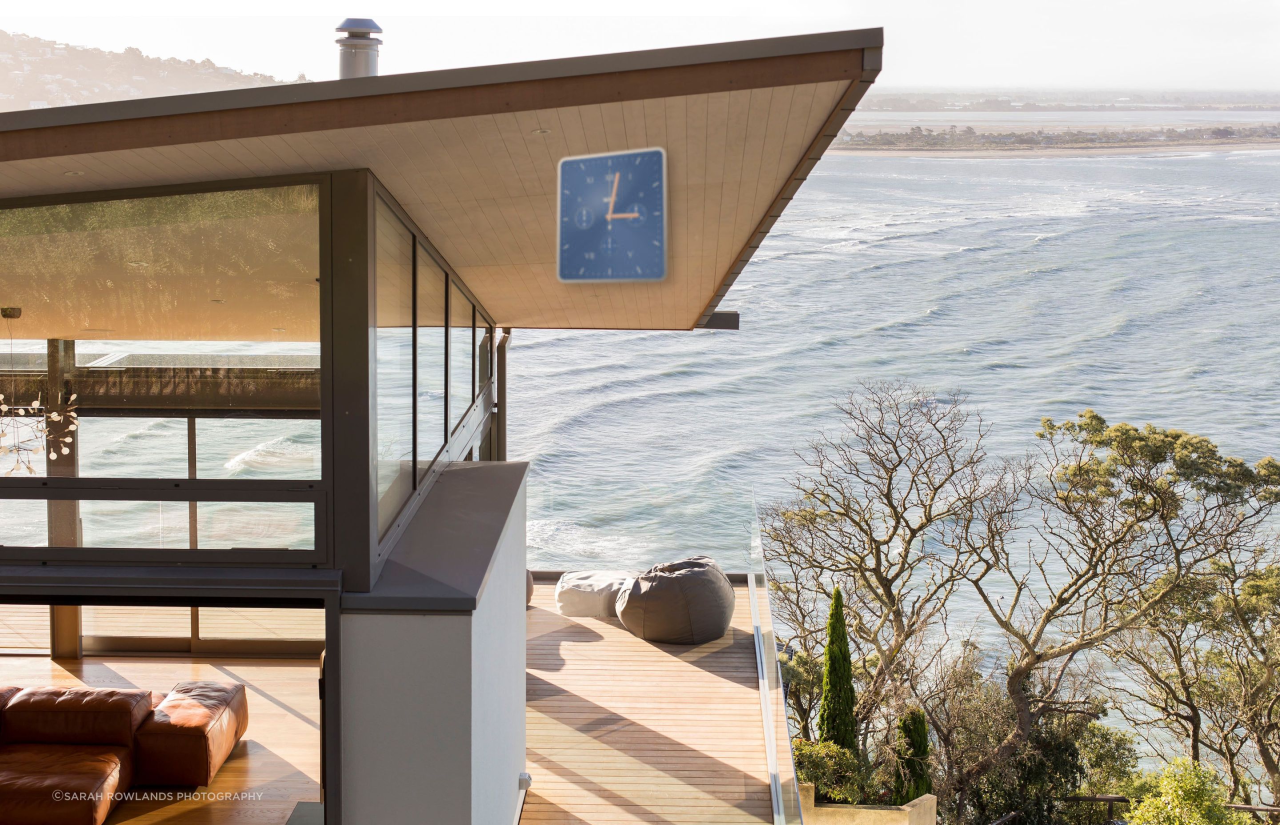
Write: 3,02
